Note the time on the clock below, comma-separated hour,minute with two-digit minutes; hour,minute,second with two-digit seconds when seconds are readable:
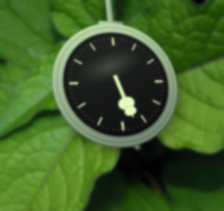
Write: 5,27
